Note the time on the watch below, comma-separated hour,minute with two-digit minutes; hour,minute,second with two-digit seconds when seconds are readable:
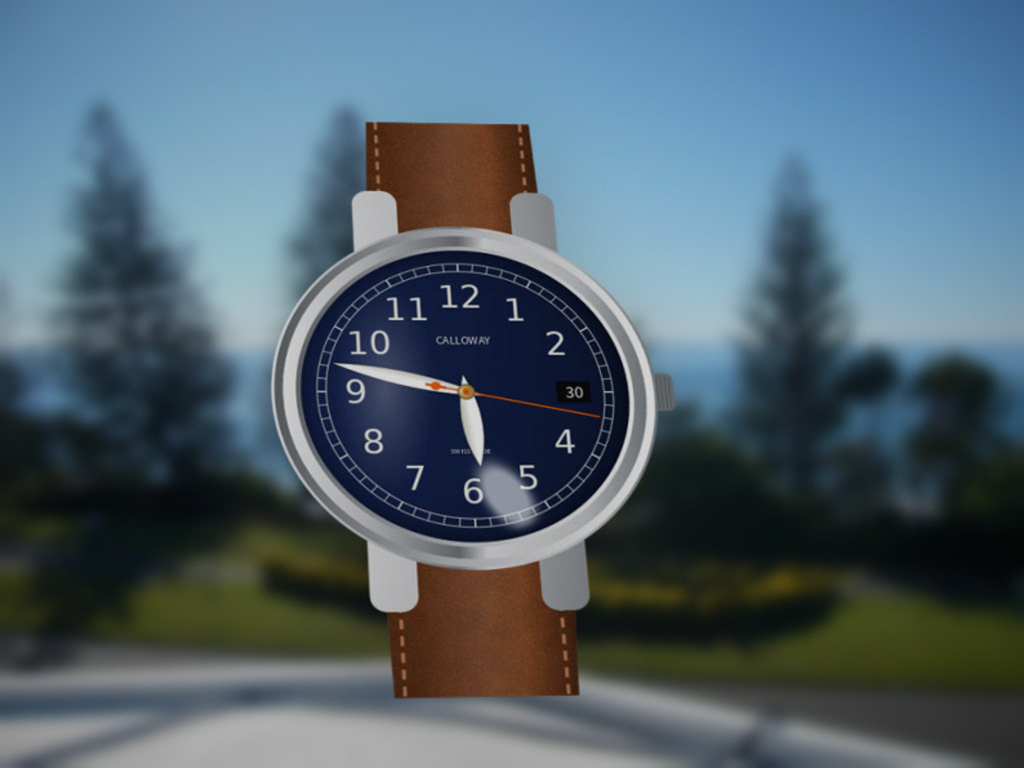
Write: 5,47,17
